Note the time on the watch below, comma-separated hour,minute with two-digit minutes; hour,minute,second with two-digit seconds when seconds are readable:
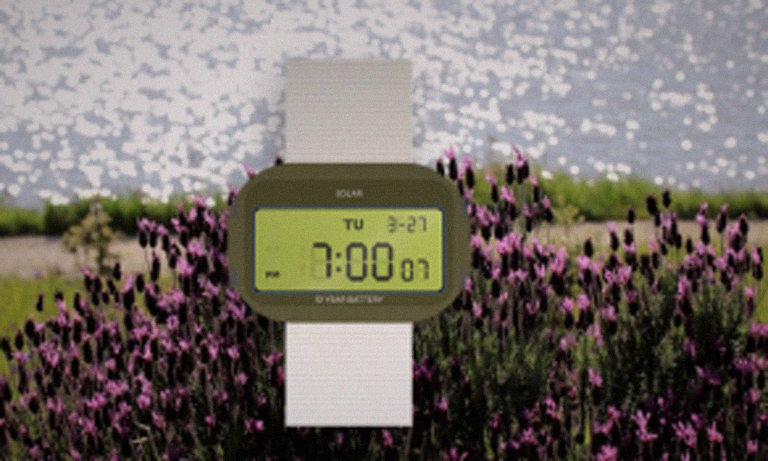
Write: 7,00,07
